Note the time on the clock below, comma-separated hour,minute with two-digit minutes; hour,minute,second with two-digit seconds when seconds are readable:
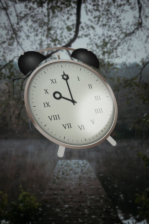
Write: 10,00
